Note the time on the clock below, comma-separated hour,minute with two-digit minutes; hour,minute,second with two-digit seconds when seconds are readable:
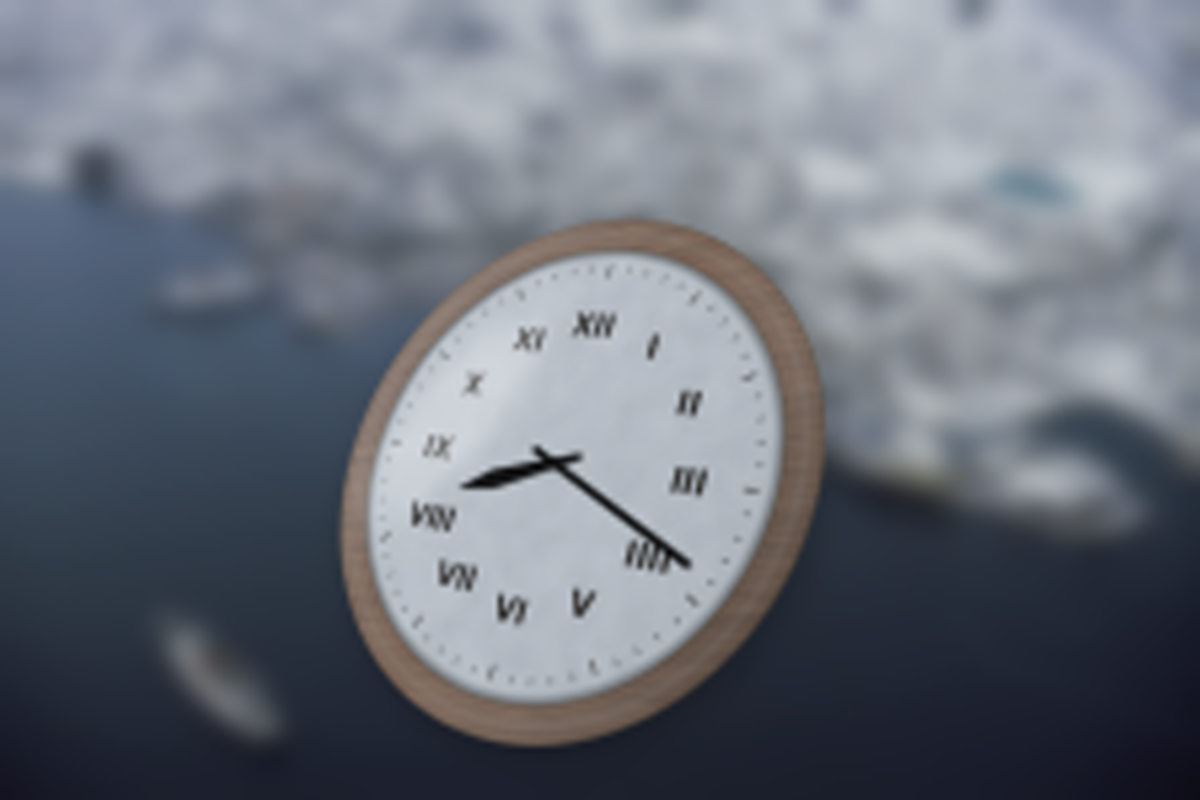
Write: 8,19
